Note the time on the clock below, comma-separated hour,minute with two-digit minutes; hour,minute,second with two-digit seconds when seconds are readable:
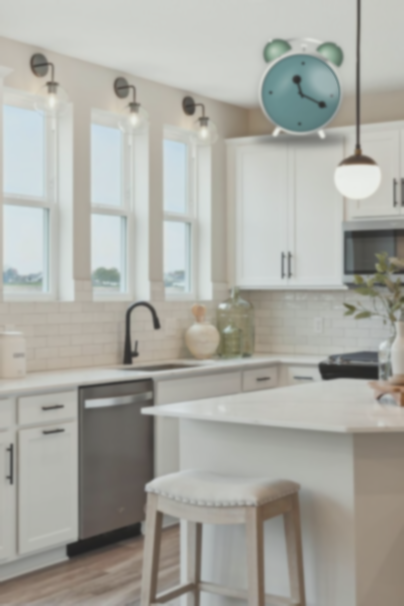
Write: 11,19
